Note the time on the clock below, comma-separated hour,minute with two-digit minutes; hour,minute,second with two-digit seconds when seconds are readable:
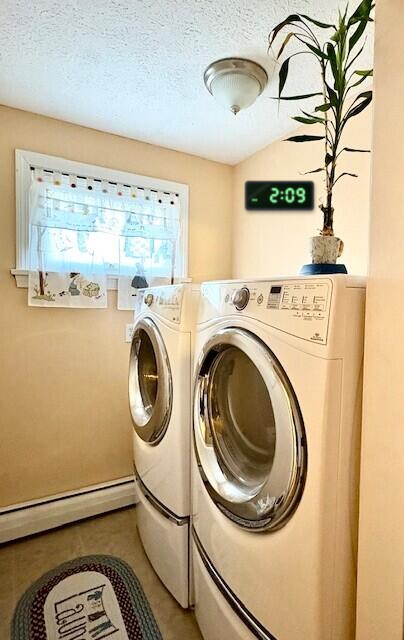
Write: 2,09
